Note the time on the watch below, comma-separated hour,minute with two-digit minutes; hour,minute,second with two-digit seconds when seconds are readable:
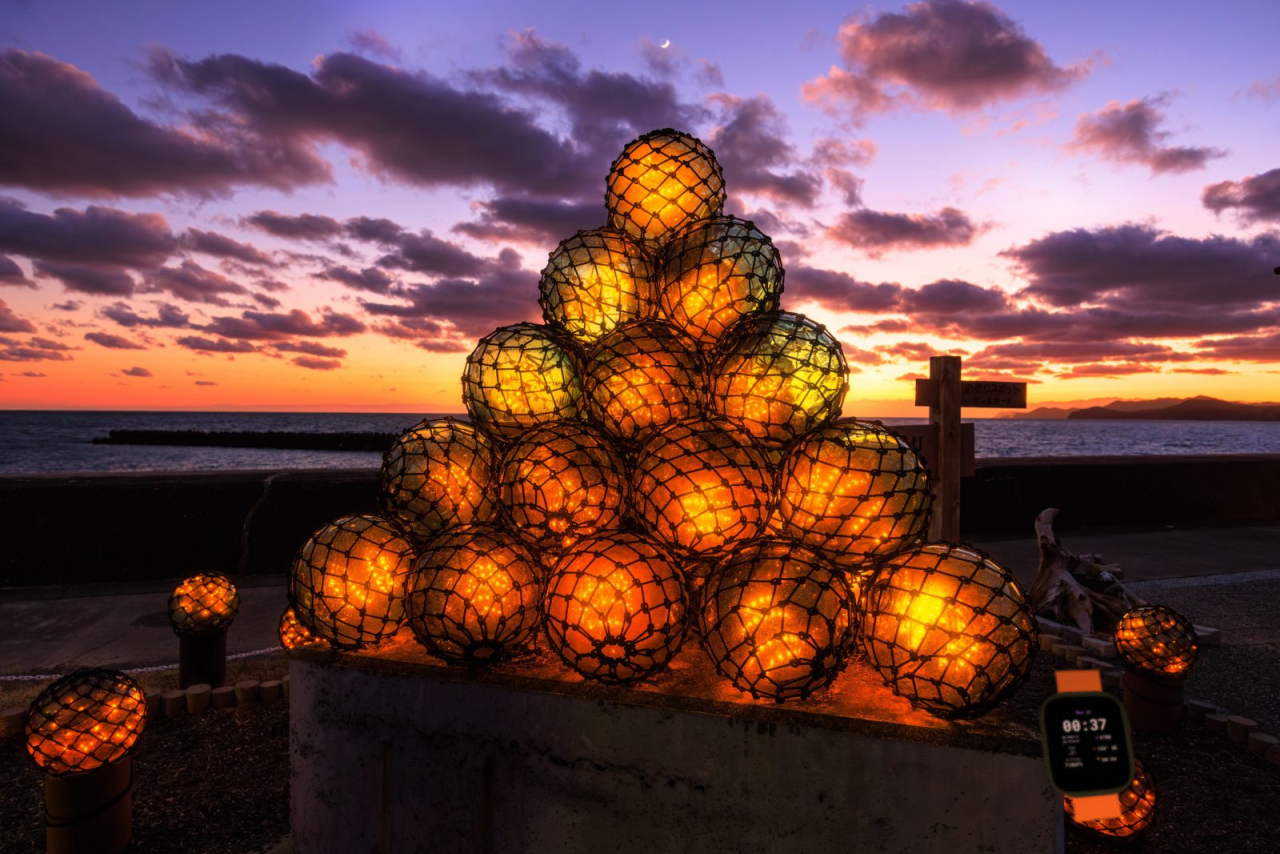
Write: 0,37
